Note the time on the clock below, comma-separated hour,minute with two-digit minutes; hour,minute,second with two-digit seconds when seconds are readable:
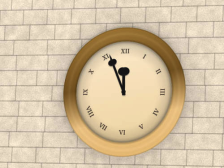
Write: 11,56
